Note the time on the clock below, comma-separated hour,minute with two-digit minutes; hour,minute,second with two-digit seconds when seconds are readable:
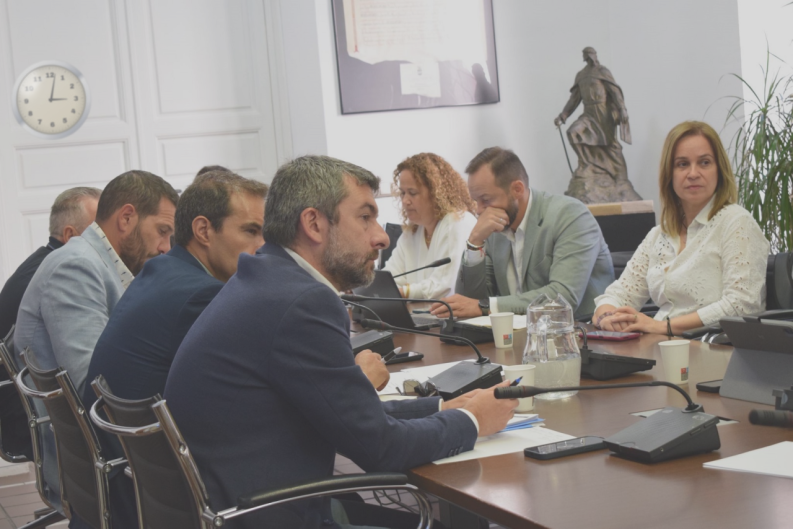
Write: 3,02
